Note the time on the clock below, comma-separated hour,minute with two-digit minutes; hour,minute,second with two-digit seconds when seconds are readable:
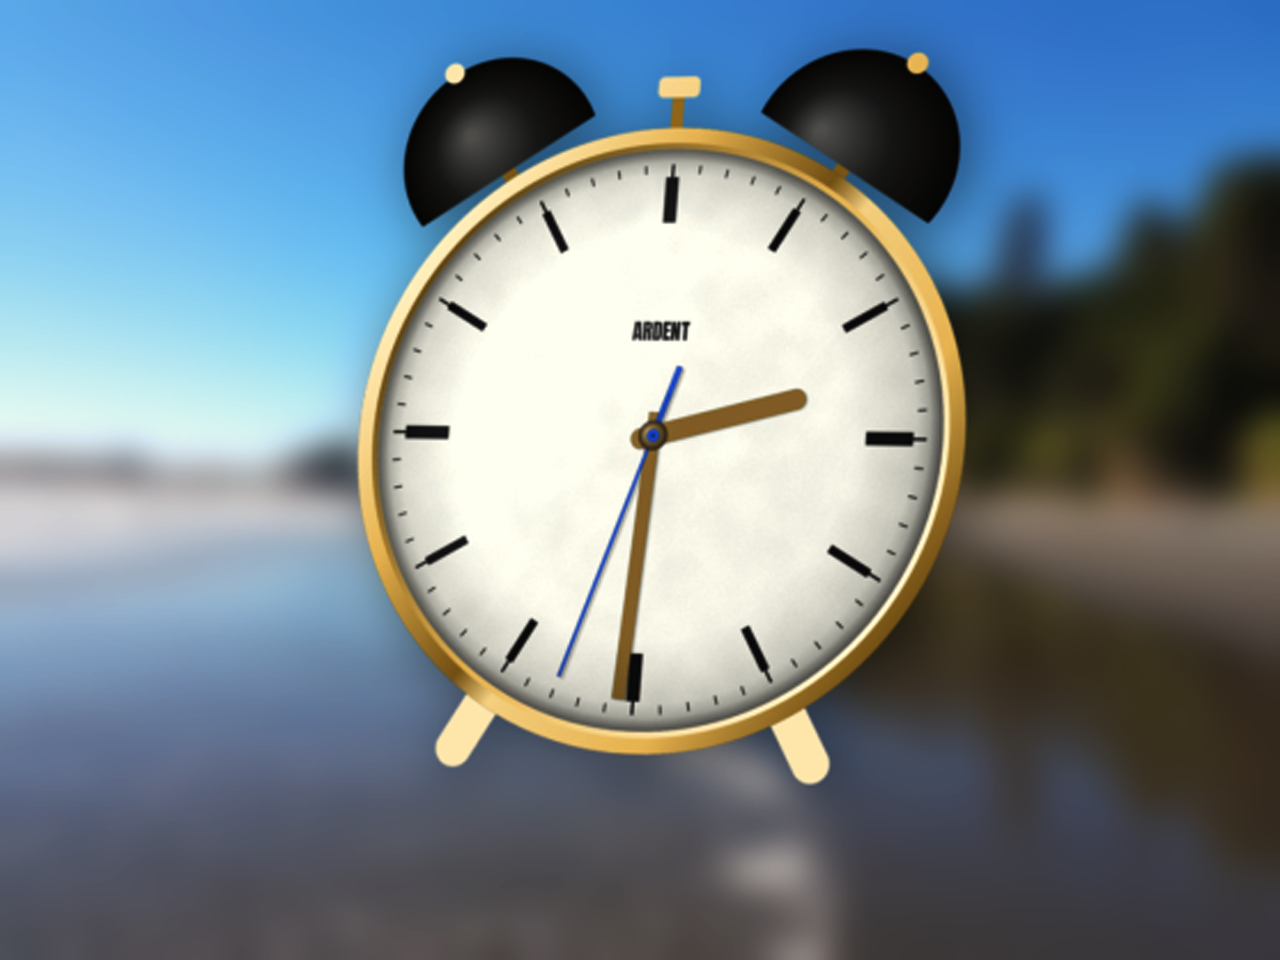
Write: 2,30,33
